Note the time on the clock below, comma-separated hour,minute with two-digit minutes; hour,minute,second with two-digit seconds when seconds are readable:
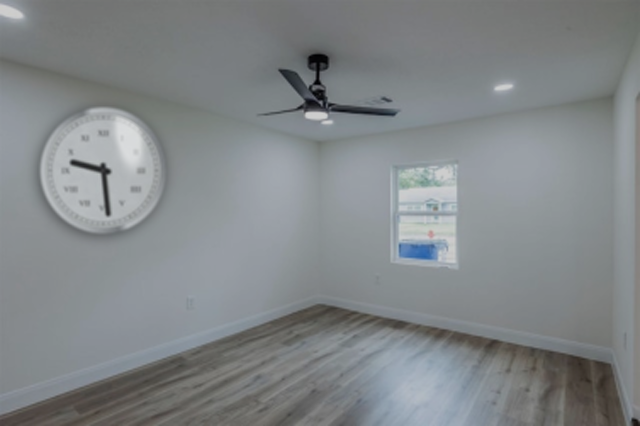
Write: 9,29
